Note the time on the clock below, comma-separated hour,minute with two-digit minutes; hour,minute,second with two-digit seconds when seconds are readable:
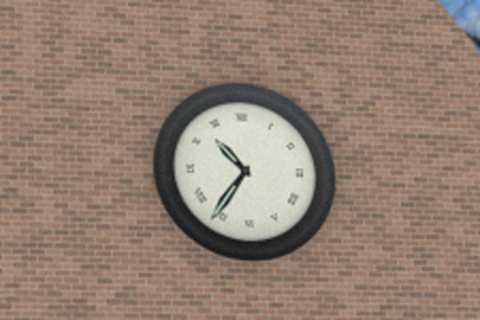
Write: 10,36
